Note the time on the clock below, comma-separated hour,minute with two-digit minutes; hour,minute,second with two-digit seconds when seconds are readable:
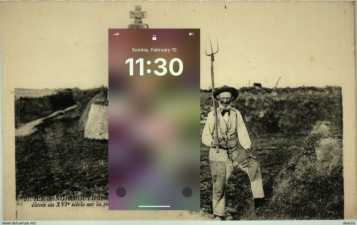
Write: 11,30
